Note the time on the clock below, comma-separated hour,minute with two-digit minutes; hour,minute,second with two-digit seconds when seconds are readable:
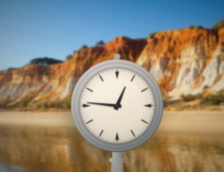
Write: 12,46
